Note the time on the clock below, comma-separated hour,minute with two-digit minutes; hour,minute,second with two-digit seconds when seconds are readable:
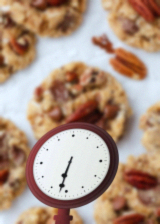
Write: 6,32
